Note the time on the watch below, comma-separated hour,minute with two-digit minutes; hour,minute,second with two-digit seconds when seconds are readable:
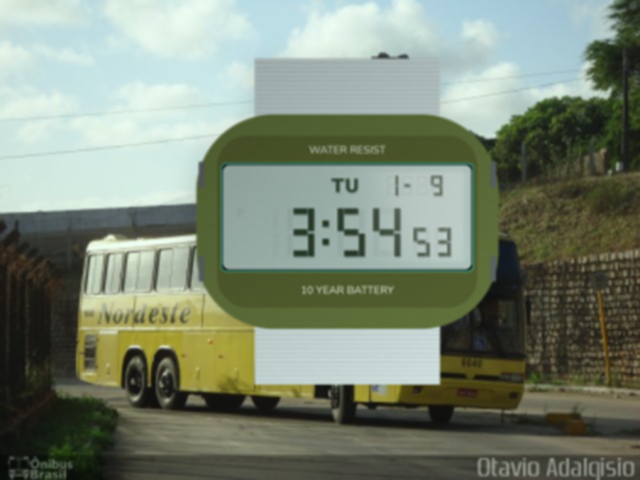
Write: 3,54,53
